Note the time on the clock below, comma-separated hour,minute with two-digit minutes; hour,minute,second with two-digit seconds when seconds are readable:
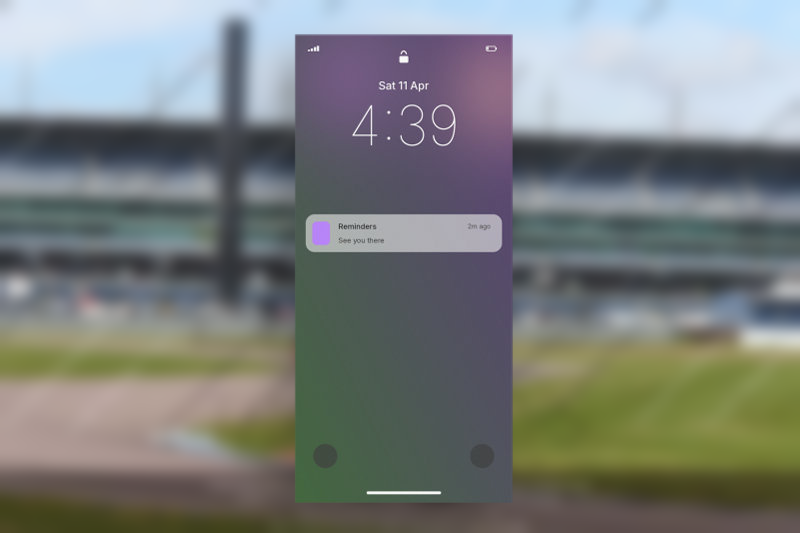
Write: 4,39
